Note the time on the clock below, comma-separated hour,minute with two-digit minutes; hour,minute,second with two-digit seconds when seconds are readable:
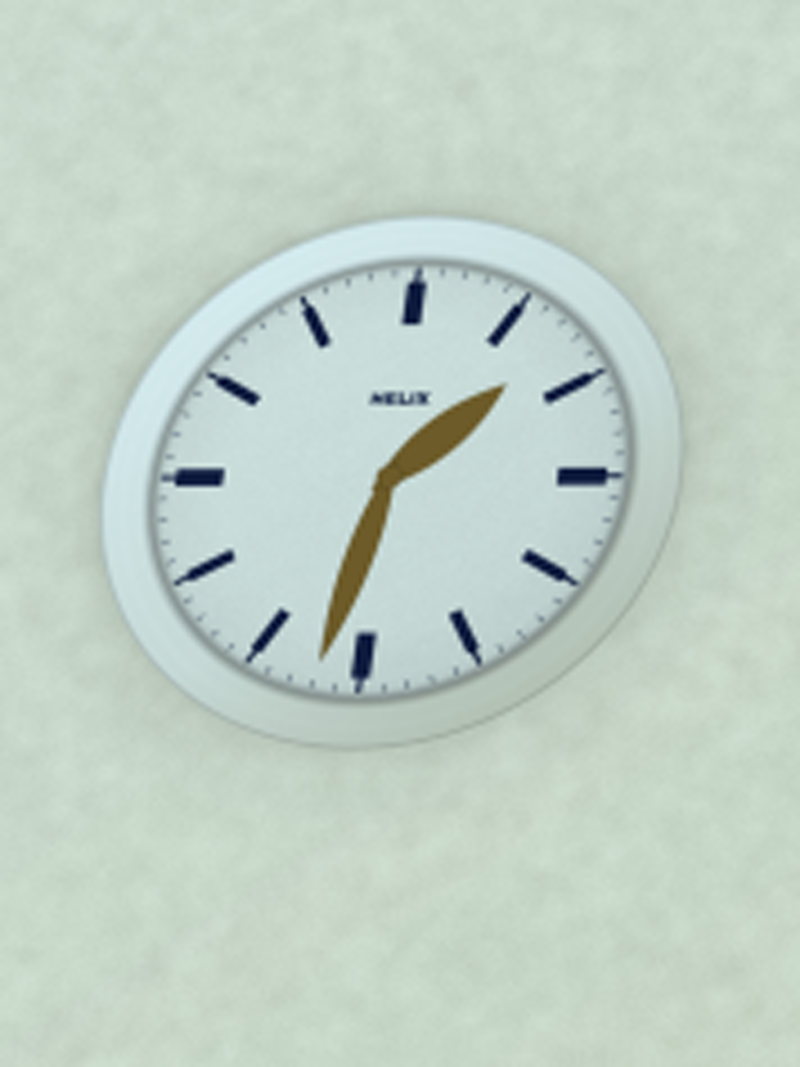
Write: 1,32
